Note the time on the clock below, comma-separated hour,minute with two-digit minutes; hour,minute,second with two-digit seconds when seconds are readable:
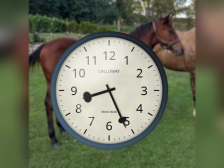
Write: 8,26
